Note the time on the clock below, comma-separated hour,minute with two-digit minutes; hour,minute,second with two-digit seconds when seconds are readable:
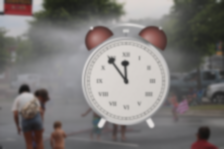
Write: 11,54
